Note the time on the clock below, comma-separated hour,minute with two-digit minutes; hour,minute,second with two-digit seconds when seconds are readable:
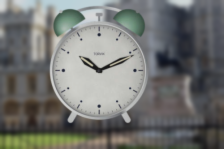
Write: 10,11
